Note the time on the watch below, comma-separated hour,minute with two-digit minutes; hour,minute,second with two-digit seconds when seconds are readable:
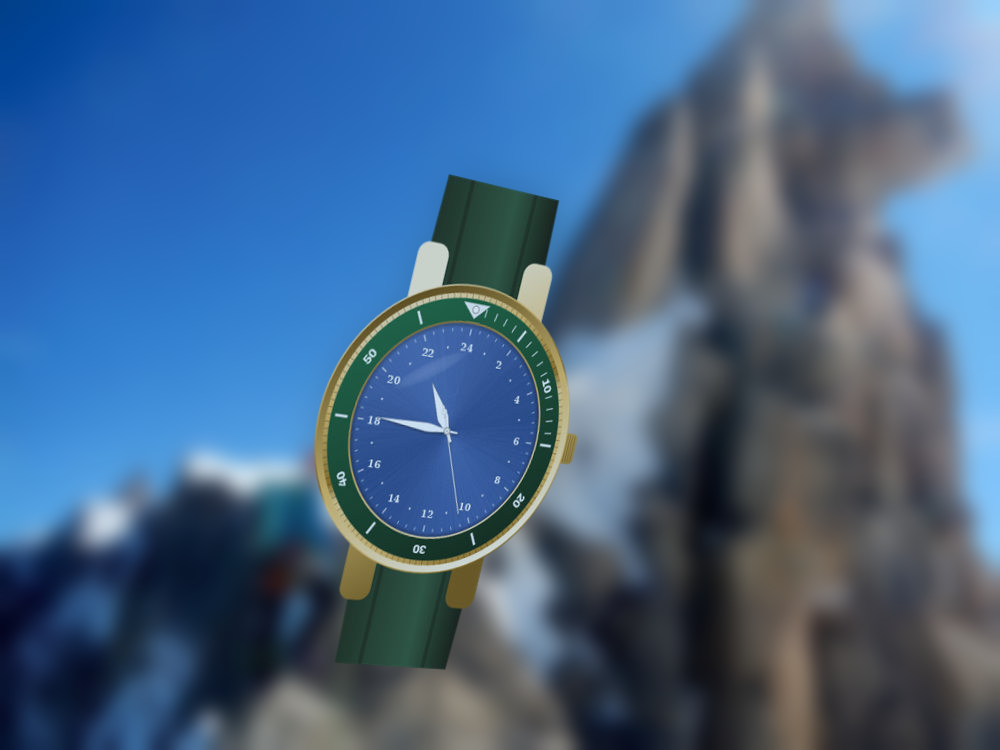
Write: 21,45,26
